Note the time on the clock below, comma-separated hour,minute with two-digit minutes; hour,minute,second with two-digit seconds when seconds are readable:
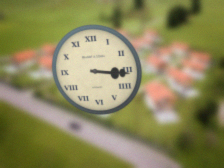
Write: 3,16
